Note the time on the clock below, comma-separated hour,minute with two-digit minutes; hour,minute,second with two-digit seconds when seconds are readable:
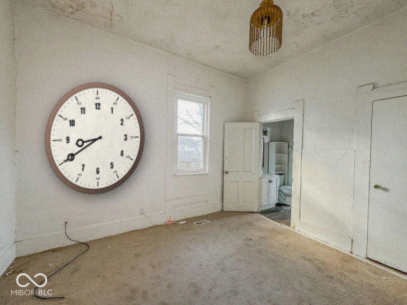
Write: 8,40
